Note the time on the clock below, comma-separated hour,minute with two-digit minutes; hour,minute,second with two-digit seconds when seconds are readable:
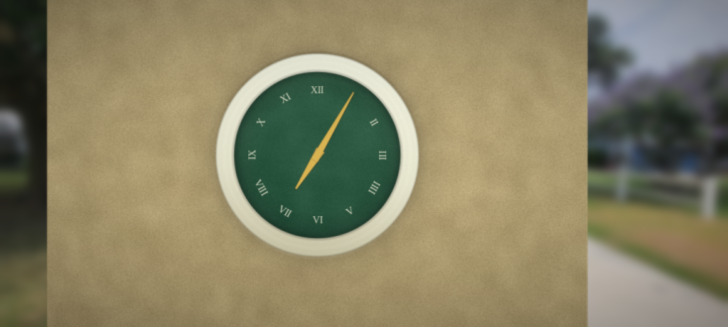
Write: 7,05
